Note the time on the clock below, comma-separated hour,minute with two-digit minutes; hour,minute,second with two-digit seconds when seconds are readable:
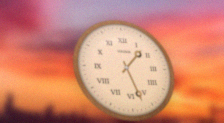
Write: 1,27
